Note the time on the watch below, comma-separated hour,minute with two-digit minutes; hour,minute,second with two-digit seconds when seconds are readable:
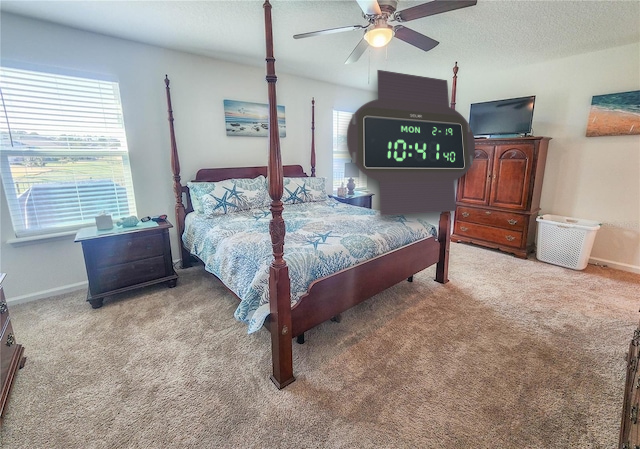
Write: 10,41,40
